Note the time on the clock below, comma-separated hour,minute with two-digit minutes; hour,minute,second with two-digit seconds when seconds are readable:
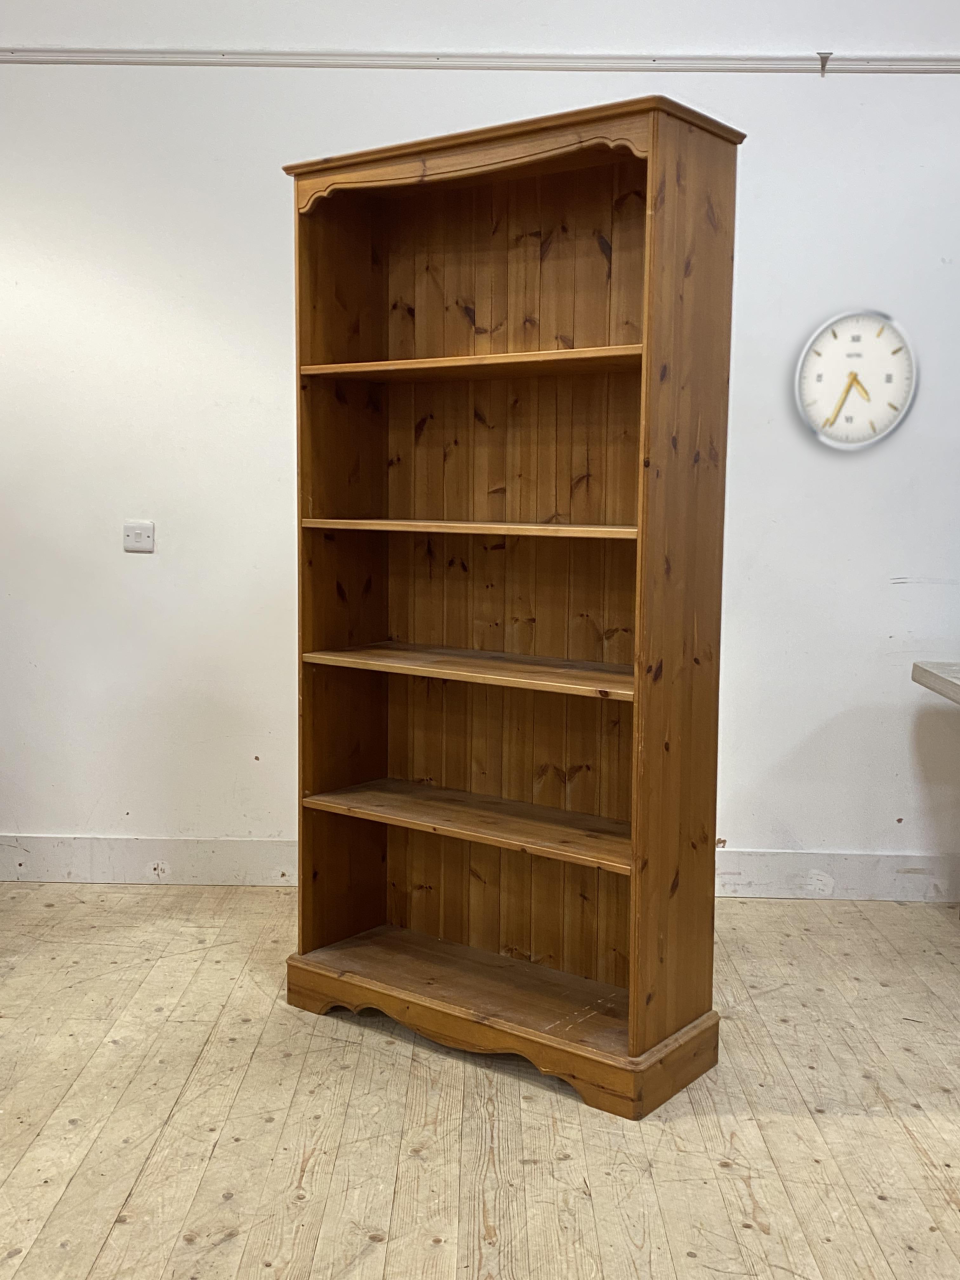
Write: 4,34
